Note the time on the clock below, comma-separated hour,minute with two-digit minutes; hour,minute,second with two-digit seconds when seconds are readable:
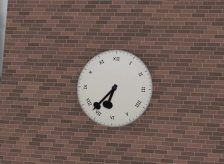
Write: 6,37
